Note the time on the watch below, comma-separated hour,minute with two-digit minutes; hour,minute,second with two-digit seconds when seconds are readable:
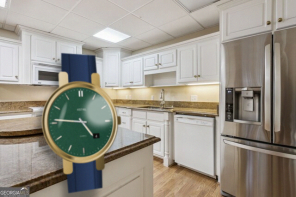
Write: 4,46
